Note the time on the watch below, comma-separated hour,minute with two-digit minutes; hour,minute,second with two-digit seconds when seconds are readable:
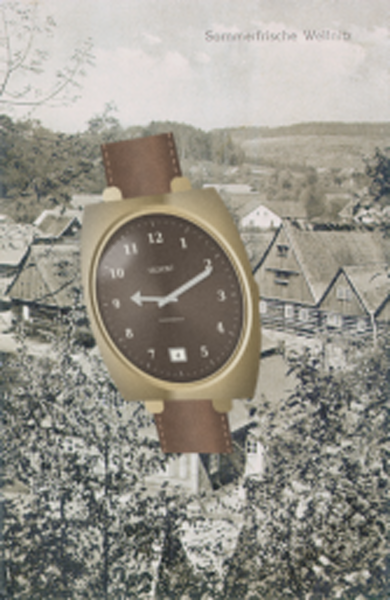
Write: 9,11
